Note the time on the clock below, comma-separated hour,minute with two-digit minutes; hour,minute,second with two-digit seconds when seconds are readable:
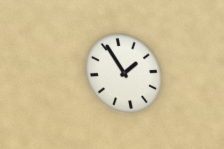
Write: 1,56
